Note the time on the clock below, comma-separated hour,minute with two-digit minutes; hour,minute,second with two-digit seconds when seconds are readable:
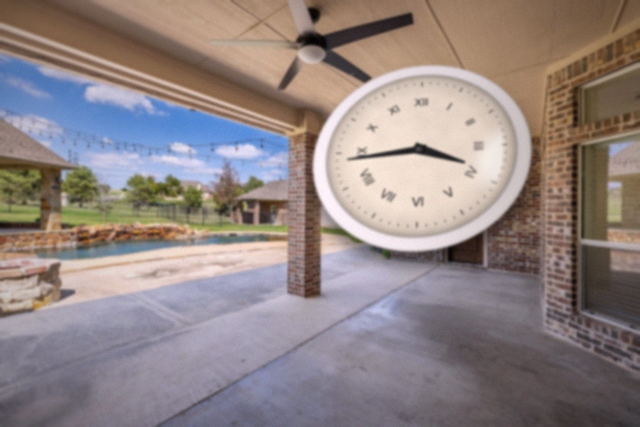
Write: 3,44
